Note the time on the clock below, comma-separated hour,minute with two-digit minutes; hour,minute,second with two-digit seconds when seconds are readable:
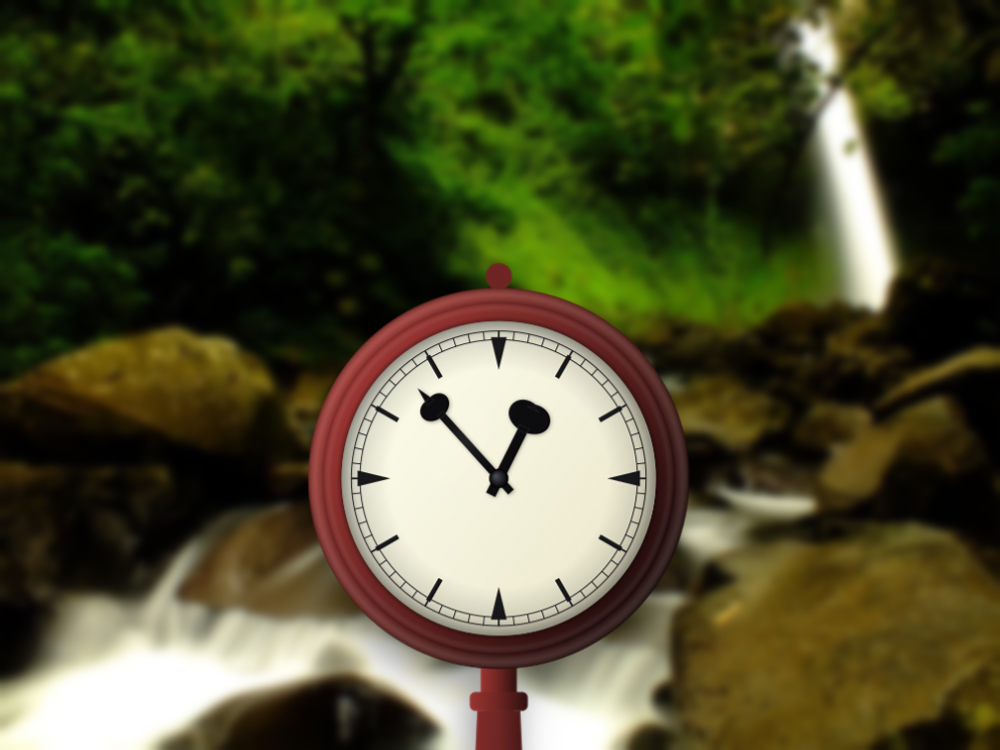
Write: 12,53
